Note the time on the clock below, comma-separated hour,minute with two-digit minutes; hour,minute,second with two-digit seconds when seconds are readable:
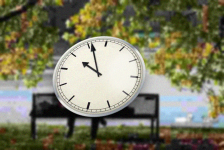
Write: 9,56
